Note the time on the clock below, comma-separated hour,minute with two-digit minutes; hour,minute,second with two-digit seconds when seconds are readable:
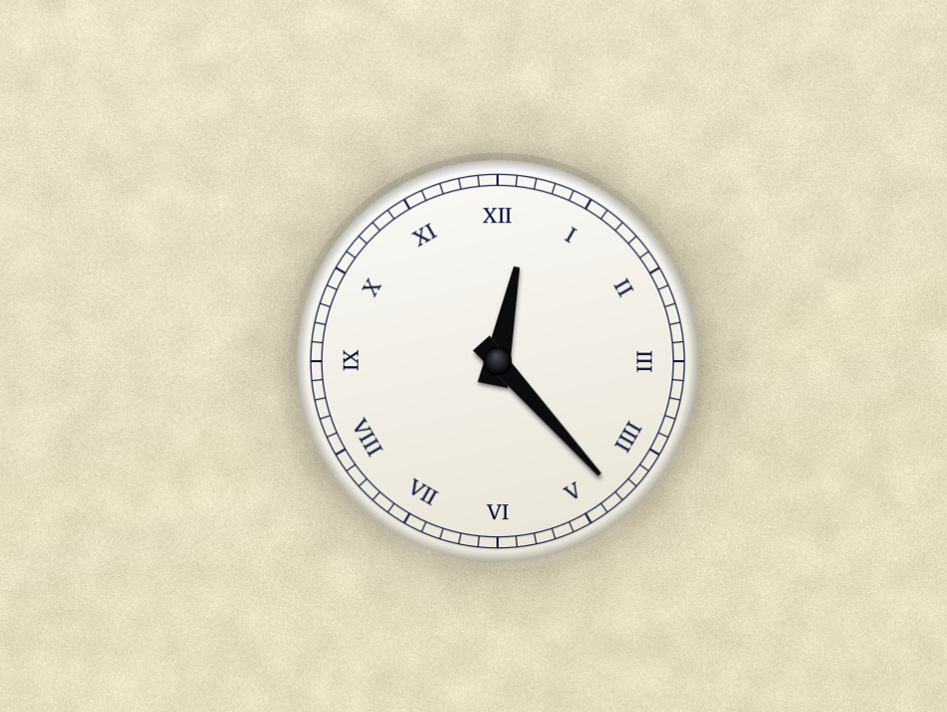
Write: 12,23
